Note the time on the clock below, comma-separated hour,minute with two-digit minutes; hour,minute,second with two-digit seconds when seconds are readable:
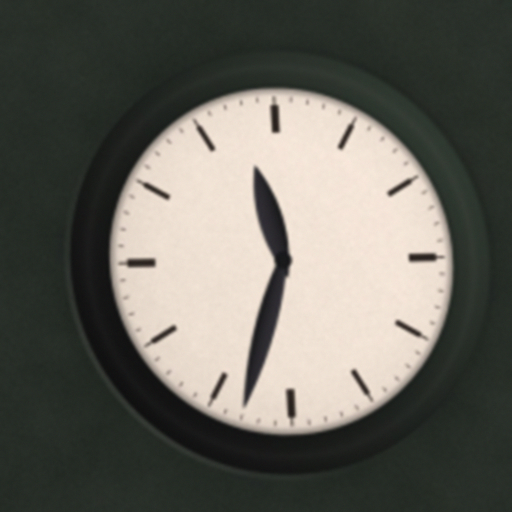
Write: 11,33
